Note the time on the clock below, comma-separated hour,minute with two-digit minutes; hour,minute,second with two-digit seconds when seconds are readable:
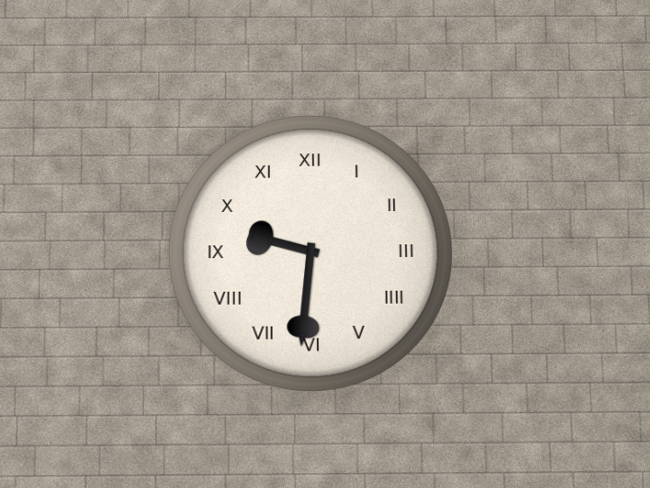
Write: 9,31
